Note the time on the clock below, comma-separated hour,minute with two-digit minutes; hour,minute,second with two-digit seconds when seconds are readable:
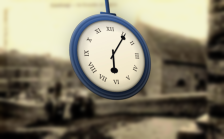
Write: 6,06
